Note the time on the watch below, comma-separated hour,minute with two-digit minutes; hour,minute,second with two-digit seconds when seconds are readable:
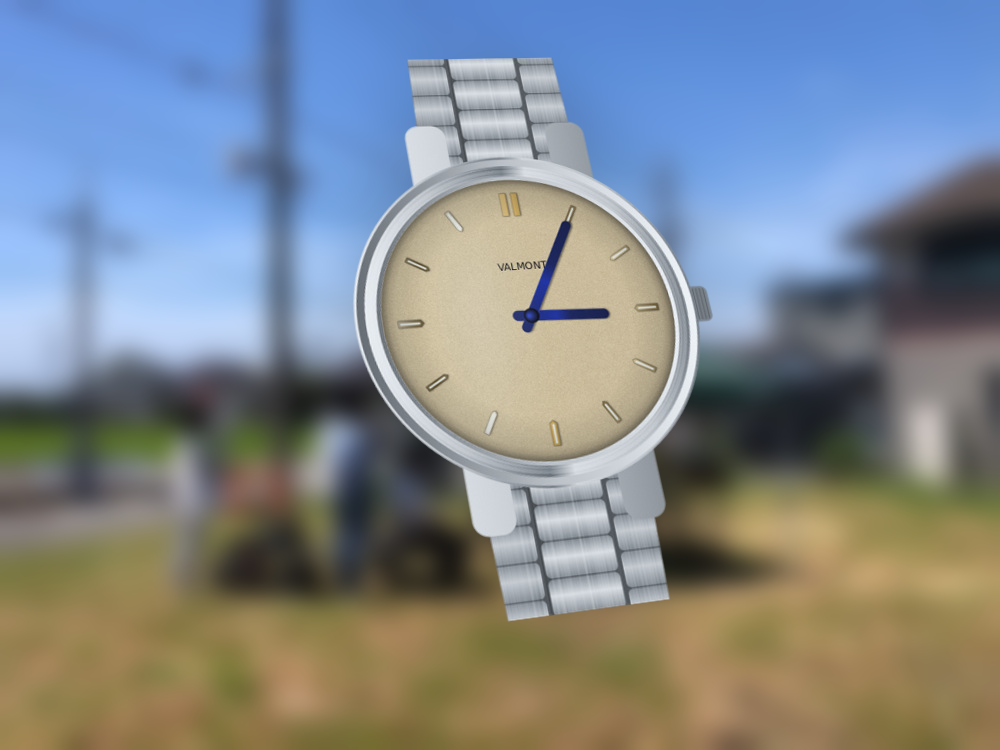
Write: 3,05
